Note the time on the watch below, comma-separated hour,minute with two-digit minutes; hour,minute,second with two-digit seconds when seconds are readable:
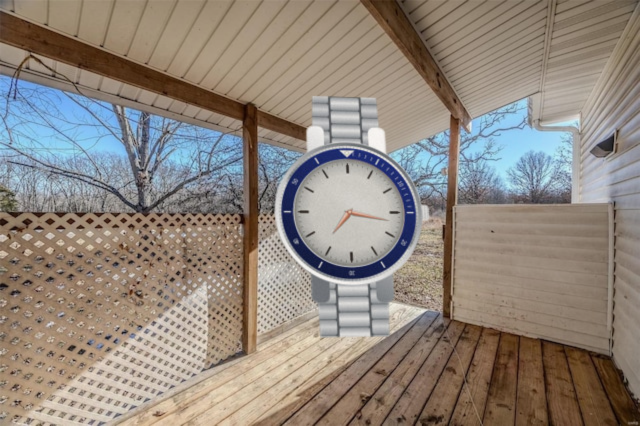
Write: 7,17
